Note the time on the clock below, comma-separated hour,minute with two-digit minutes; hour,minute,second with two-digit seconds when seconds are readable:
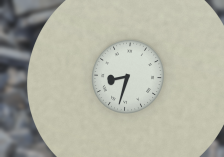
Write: 8,32
